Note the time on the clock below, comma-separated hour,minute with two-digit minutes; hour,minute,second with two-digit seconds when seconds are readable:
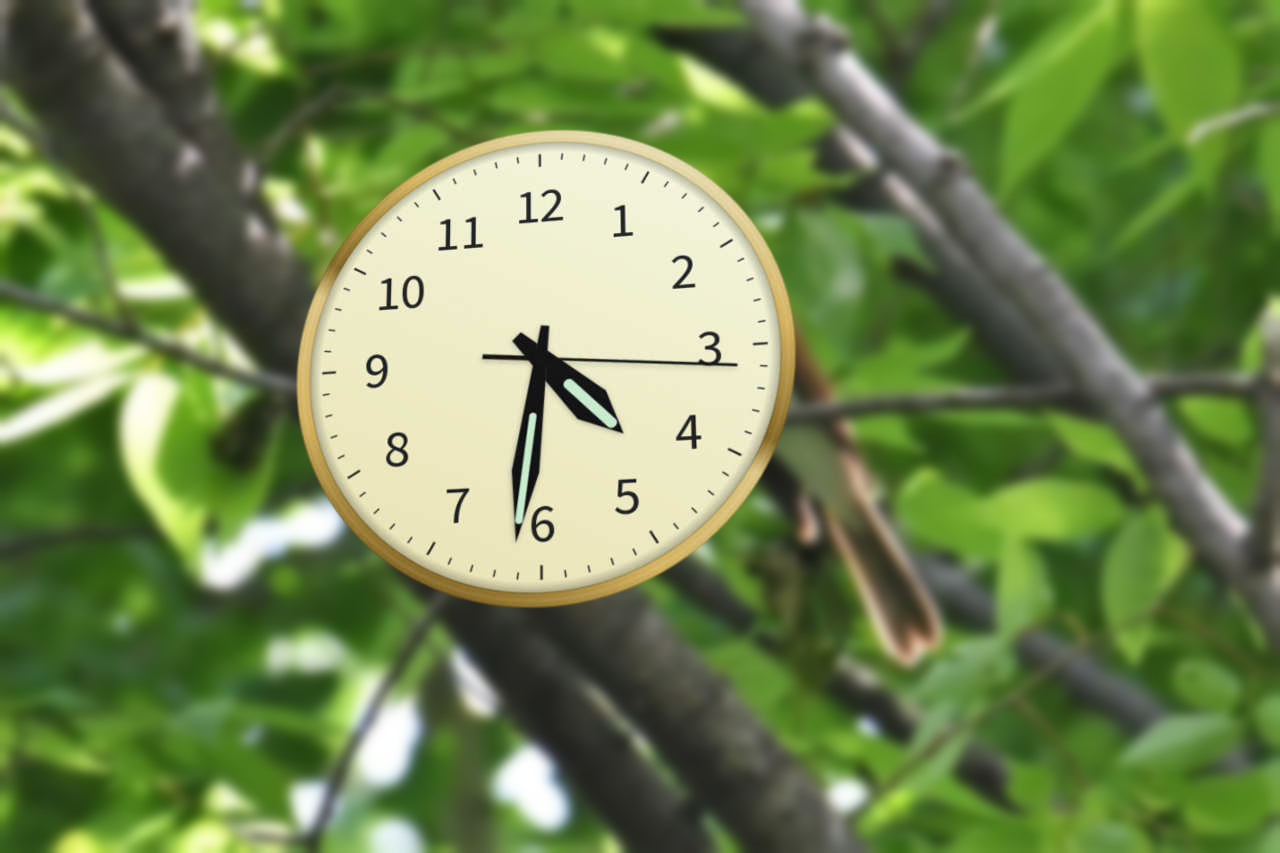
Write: 4,31,16
